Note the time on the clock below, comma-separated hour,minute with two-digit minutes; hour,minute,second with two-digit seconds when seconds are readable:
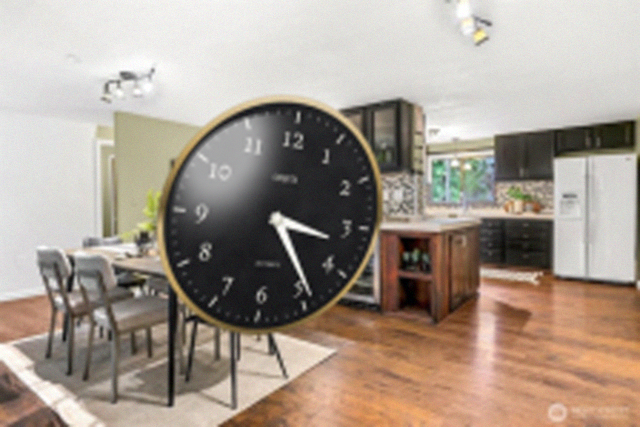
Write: 3,24
